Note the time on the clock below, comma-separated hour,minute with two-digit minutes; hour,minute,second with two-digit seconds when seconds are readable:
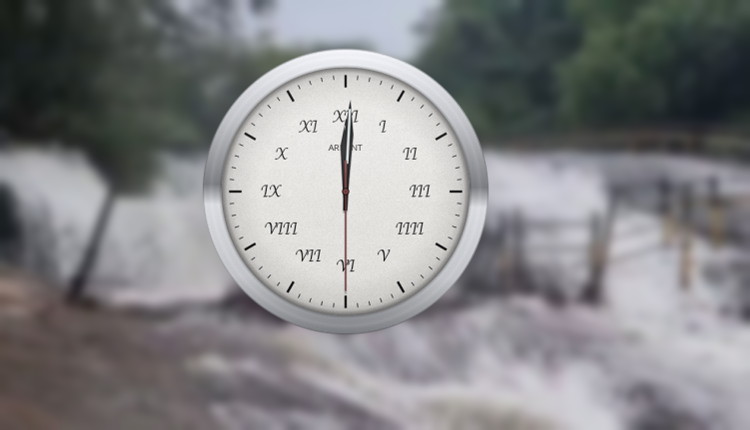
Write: 12,00,30
